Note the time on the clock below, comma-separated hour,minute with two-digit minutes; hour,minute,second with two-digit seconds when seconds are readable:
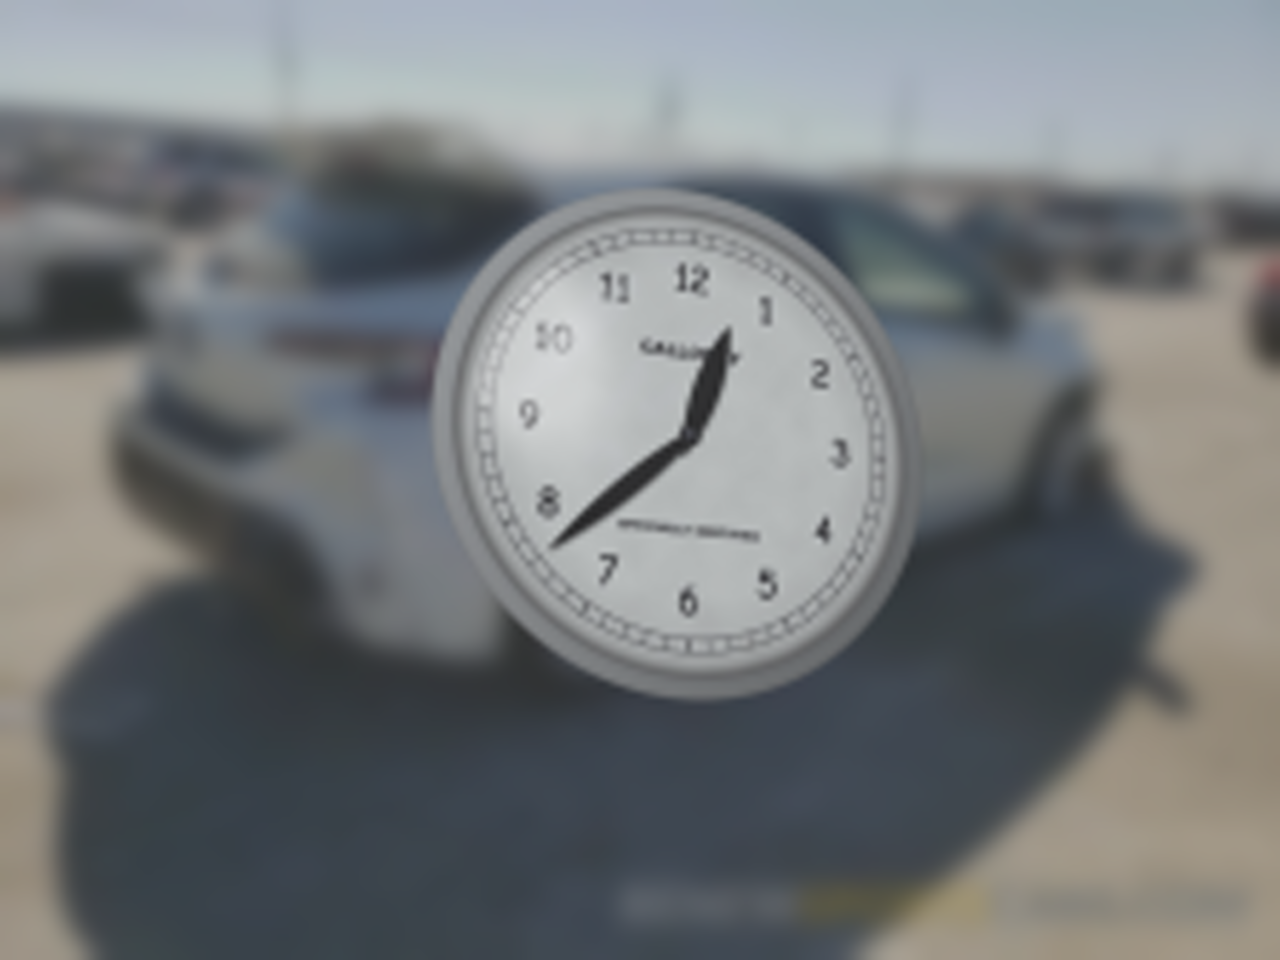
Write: 12,38
